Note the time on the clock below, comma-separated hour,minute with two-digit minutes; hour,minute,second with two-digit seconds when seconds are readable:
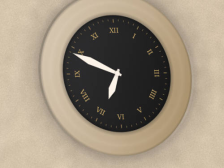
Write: 6,49
